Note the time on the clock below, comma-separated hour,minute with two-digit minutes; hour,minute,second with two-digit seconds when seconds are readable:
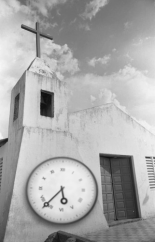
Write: 5,37
